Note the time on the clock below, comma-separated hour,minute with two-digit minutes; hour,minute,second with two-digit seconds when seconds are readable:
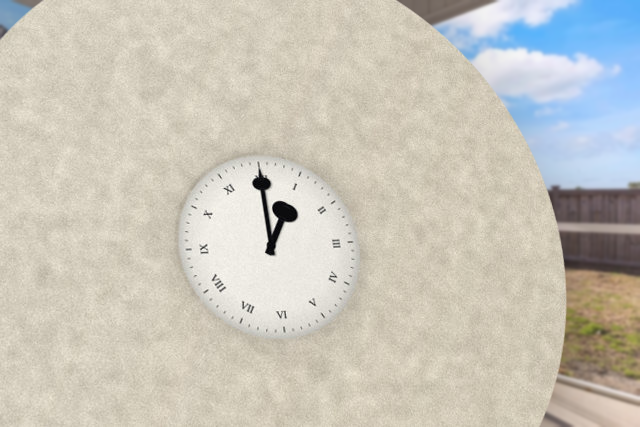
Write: 1,00
